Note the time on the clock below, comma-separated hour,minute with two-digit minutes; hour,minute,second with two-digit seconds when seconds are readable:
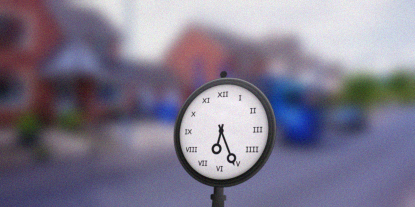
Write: 6,26
